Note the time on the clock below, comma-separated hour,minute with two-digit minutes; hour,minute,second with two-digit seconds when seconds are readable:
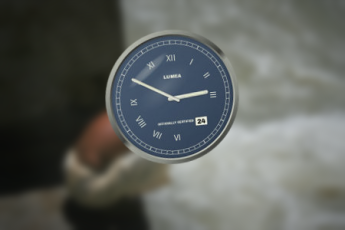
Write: 2,50
